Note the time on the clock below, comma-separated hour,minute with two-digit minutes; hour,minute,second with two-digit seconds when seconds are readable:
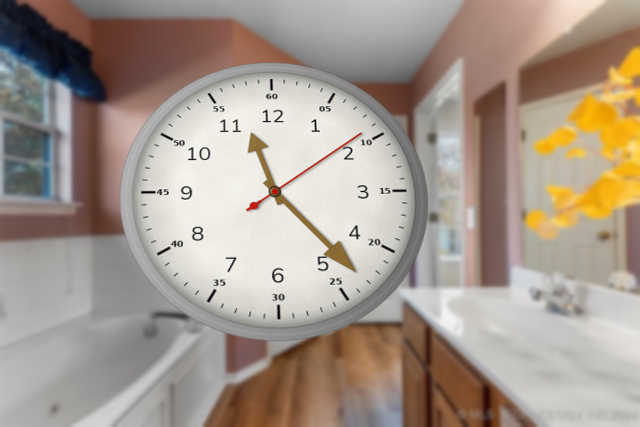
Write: 11,23,09
